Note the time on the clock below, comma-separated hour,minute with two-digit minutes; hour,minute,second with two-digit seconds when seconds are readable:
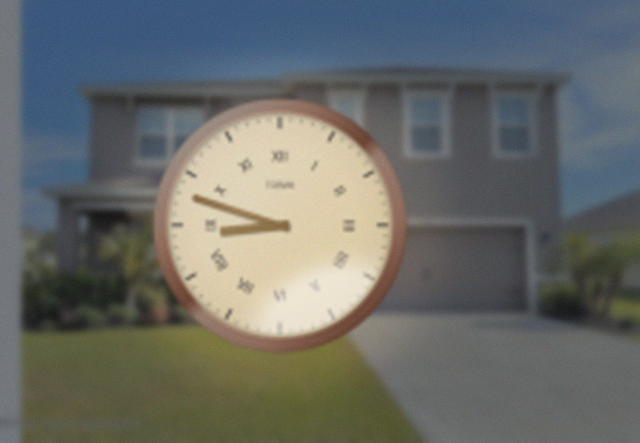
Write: 8,48
